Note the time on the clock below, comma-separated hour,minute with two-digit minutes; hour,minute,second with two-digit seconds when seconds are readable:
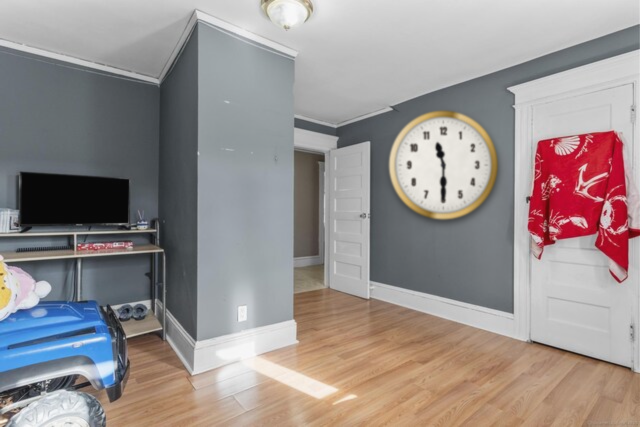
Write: 11,30
